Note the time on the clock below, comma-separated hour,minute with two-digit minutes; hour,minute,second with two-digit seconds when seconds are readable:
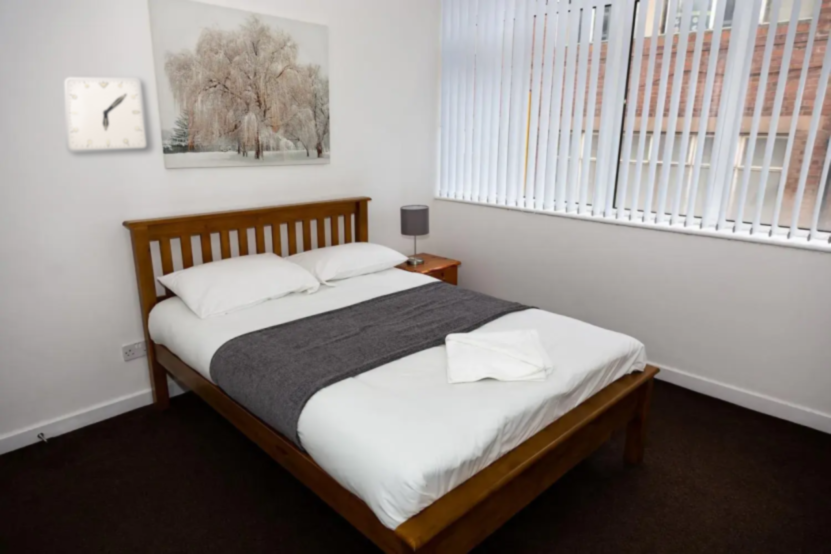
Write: 6,08
